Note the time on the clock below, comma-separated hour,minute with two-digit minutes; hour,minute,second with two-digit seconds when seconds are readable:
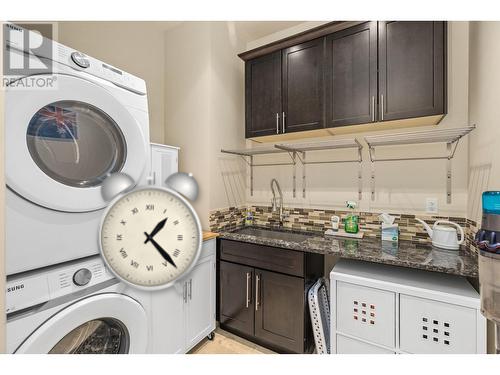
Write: 1,23
